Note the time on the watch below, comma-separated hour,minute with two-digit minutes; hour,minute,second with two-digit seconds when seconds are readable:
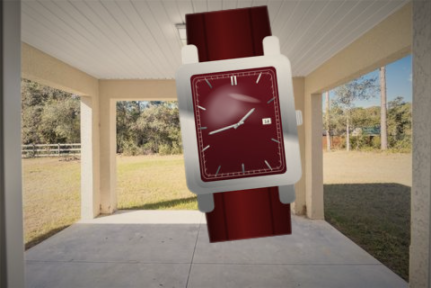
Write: 1,43
